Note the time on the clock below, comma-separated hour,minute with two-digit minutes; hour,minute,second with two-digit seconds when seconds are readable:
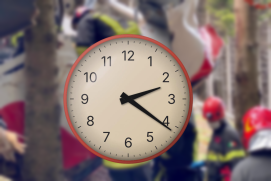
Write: 2,21
